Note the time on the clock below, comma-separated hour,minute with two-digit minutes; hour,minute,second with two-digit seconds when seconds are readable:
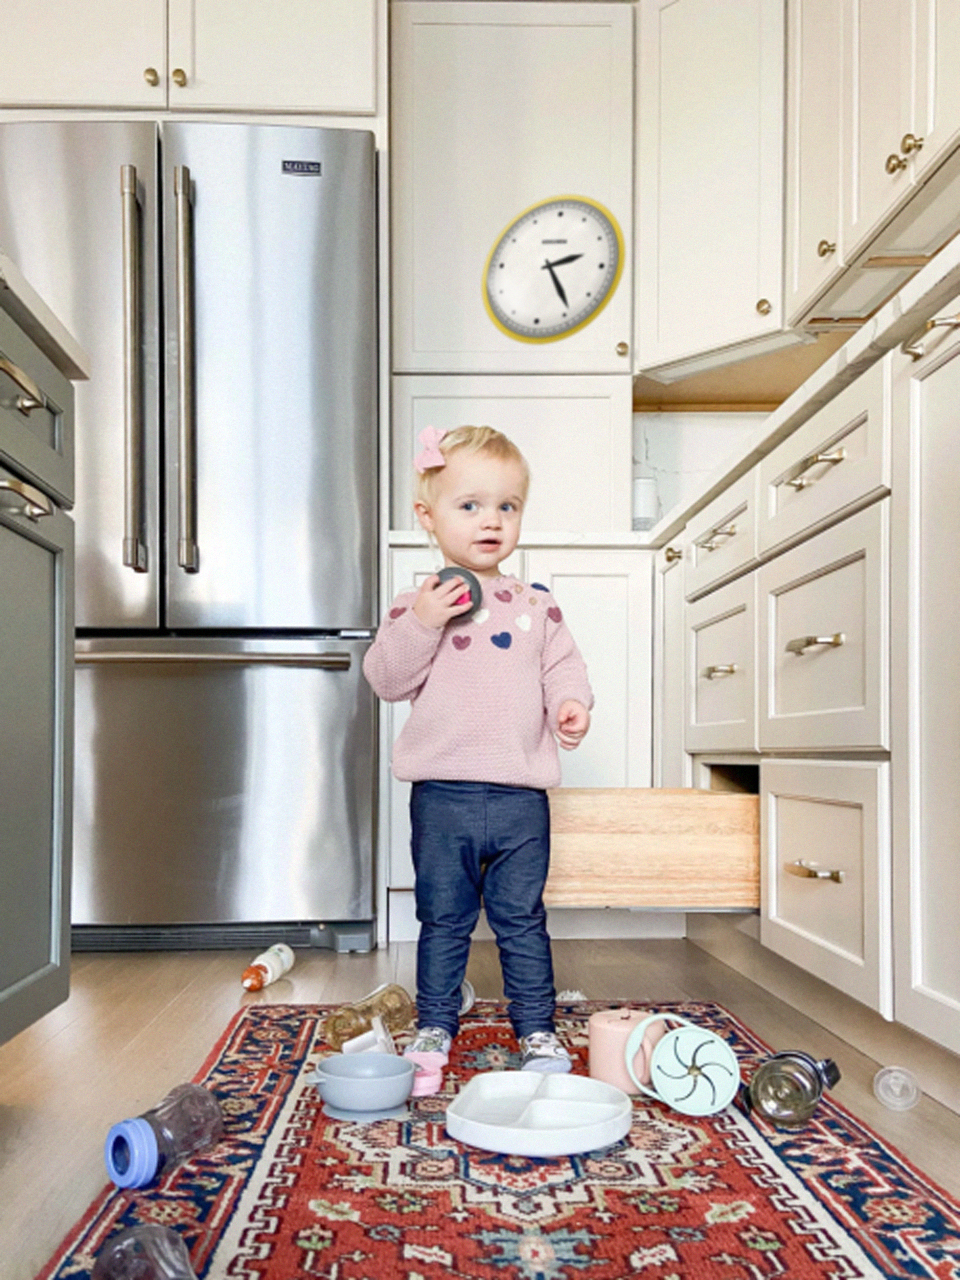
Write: 2,24
